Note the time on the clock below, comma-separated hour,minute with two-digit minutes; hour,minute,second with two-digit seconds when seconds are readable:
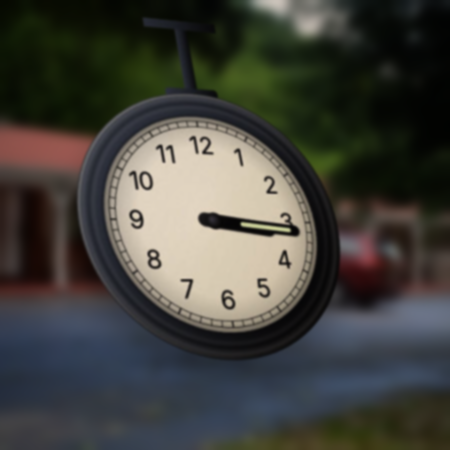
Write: 3,16
